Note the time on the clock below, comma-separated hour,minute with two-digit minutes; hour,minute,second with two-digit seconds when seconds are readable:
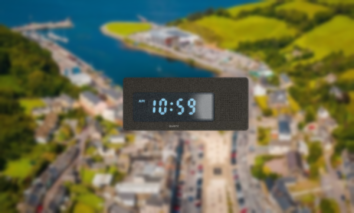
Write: 10,59
